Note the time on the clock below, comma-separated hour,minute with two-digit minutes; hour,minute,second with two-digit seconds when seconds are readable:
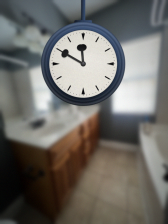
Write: 11,50
